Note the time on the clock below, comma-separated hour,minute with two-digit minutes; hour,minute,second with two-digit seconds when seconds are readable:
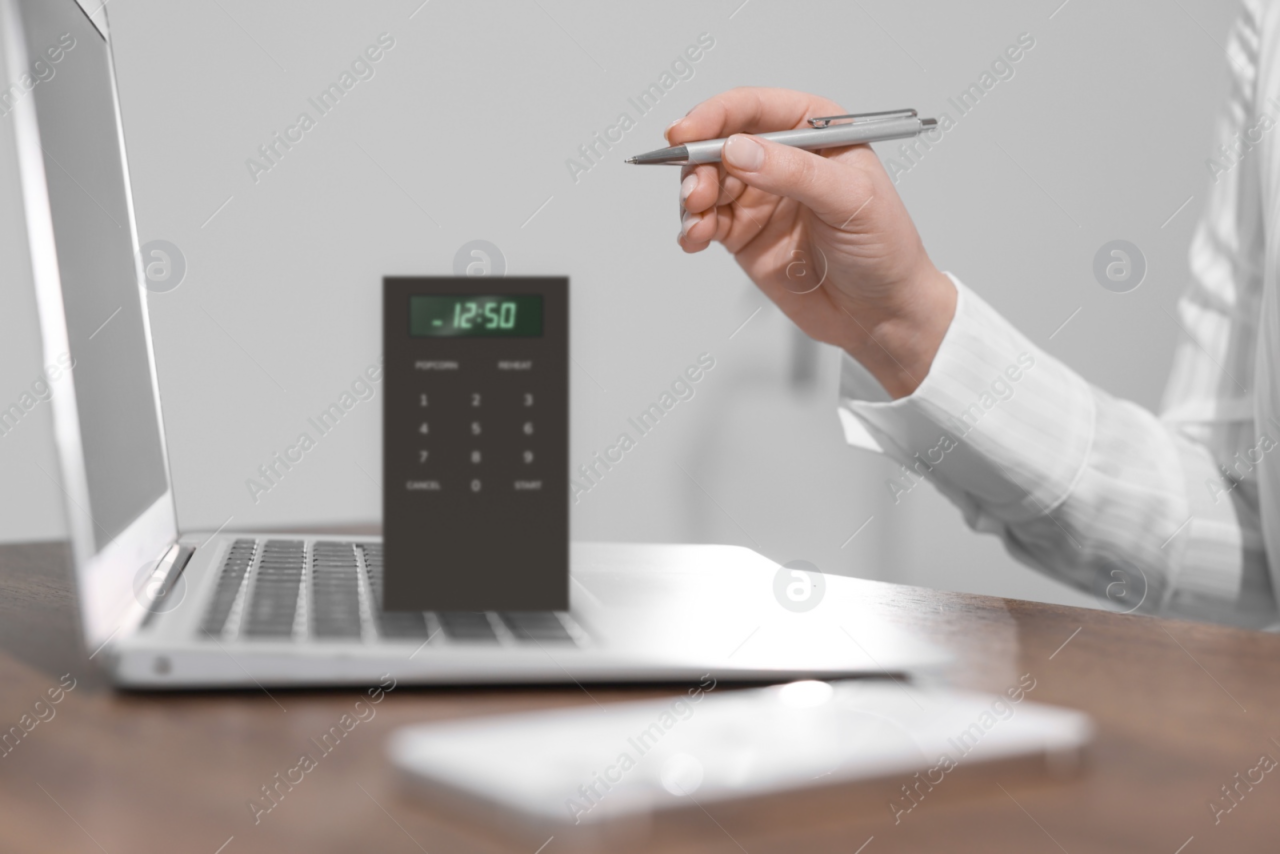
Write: 12,50
